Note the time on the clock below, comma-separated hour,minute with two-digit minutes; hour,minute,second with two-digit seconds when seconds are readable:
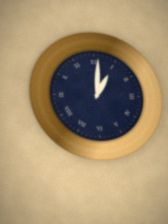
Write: 1,01
